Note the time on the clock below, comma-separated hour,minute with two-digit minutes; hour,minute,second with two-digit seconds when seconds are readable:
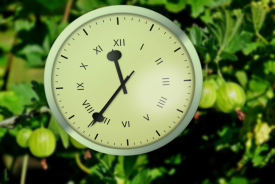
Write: 11,36,37
